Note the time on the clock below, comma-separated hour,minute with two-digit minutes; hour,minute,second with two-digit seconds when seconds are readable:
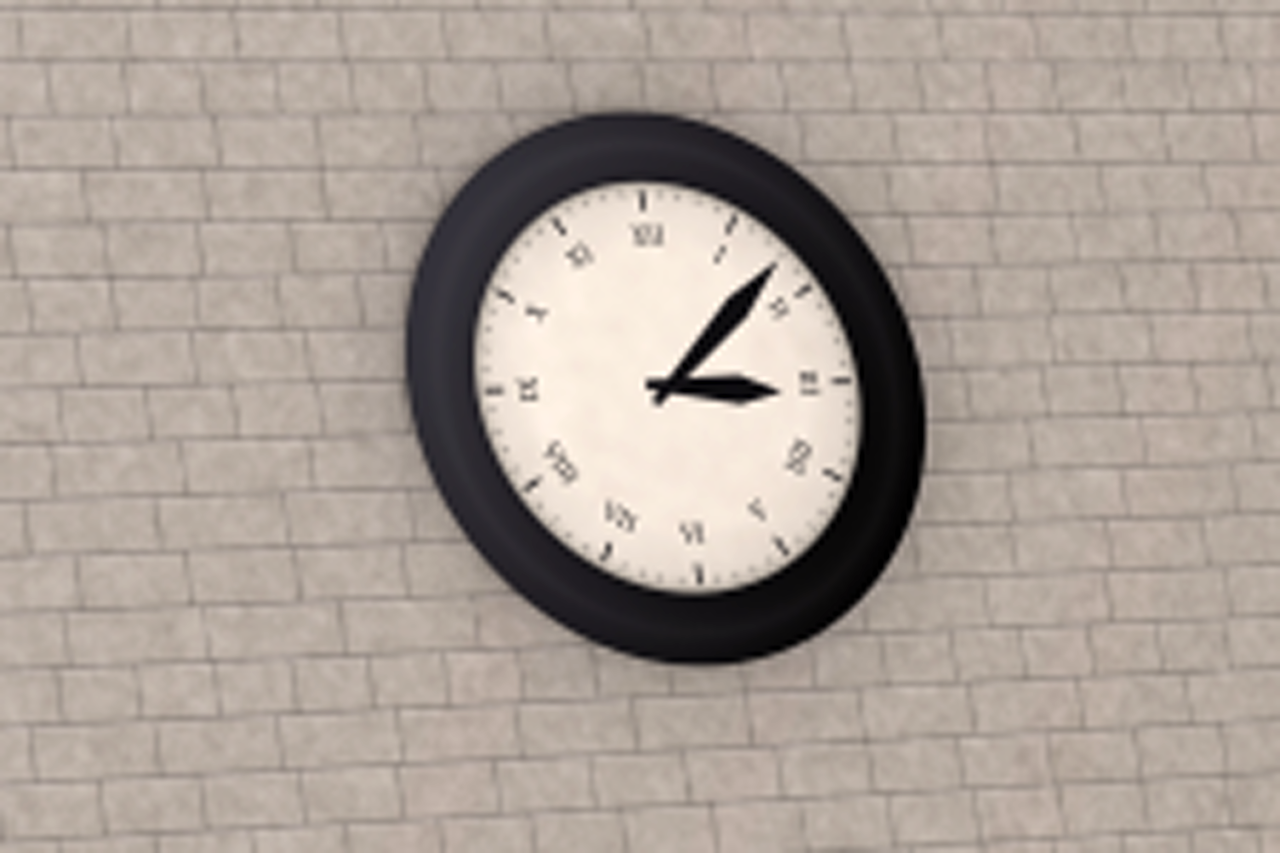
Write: 3,08
